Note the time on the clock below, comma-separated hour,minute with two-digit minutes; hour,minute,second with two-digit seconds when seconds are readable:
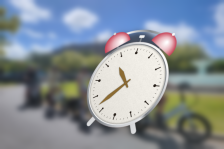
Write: 10,37
